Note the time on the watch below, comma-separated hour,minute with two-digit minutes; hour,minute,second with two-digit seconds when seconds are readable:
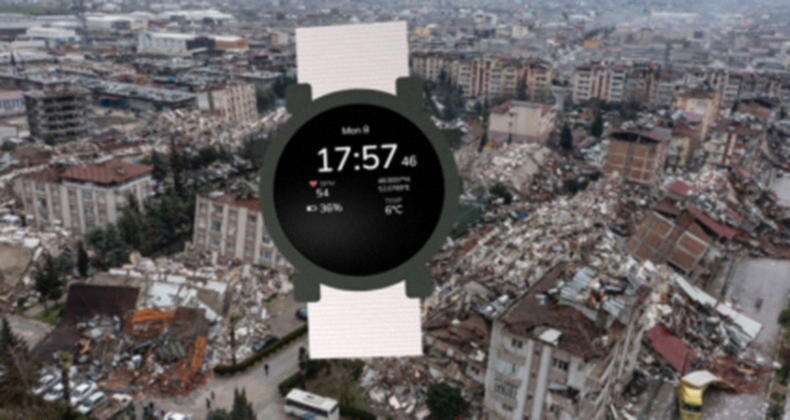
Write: 17,57
